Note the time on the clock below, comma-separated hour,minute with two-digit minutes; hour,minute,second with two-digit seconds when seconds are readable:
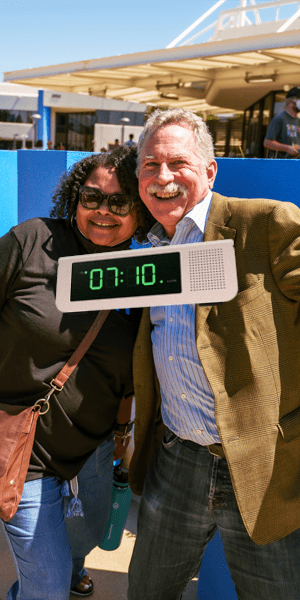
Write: 7,10
